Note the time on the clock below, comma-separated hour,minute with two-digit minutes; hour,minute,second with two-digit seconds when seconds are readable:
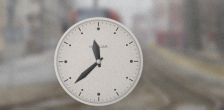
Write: 11,38
